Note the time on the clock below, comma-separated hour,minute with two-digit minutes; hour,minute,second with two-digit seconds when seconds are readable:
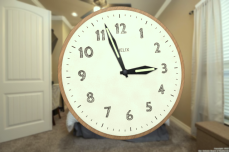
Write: 2,57
